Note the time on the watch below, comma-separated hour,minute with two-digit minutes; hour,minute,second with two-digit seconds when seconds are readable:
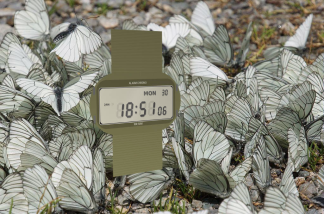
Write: 18,51,06
